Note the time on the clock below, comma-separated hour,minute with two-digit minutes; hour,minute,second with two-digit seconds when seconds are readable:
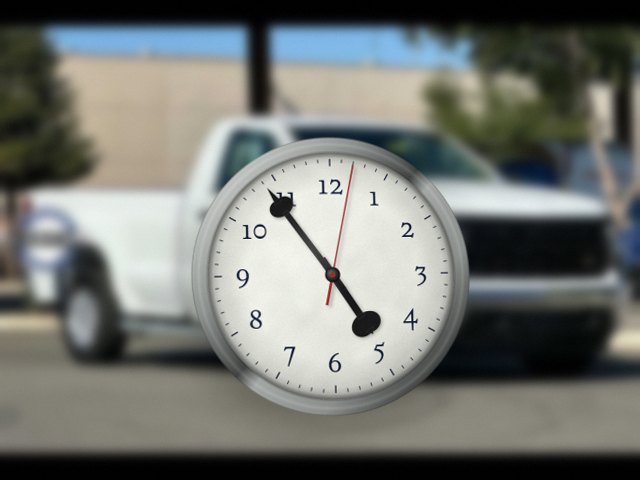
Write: 4,54,02
